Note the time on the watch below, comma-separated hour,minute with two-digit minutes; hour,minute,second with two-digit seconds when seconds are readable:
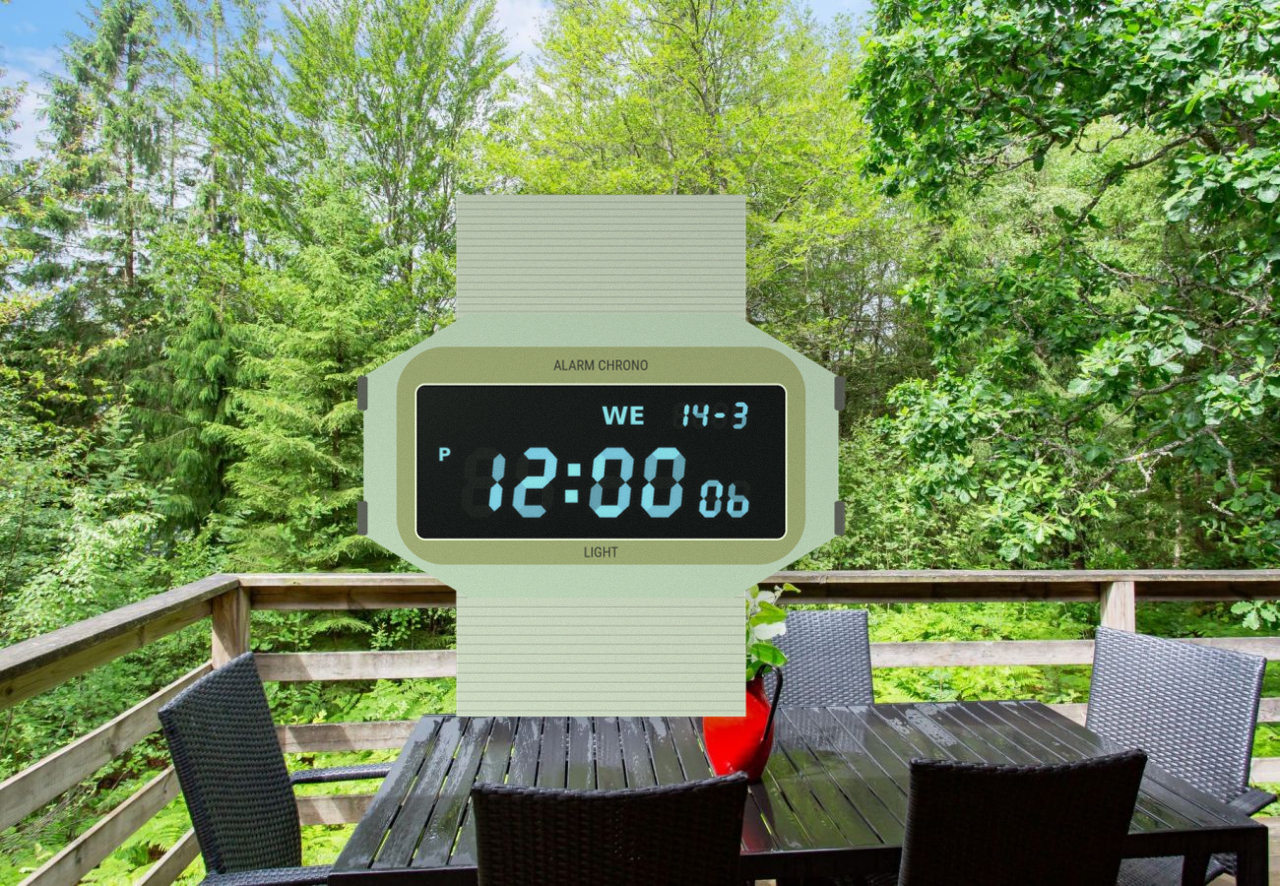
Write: 12,00,06
